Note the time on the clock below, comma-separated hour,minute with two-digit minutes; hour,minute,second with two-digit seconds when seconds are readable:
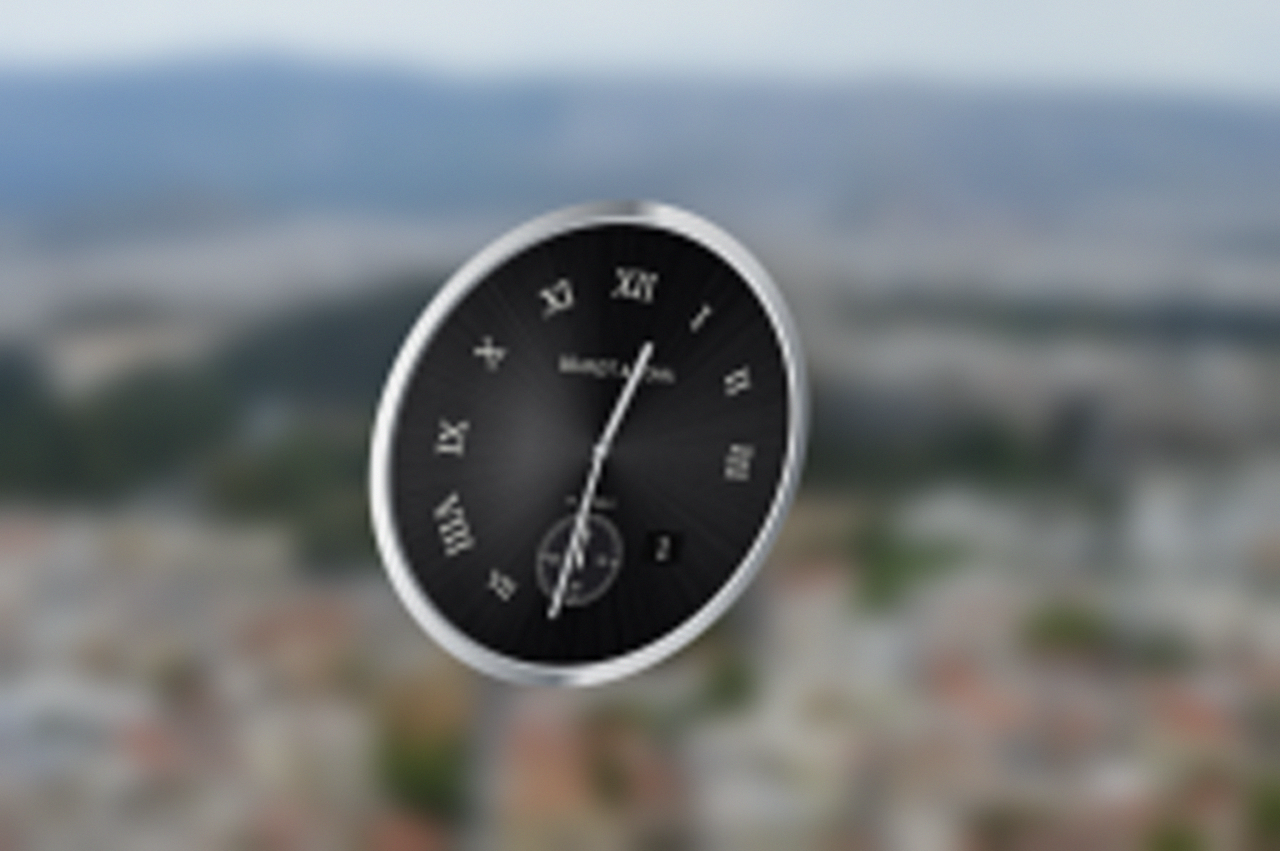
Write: 12,31
